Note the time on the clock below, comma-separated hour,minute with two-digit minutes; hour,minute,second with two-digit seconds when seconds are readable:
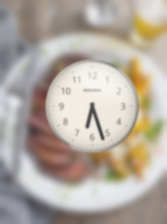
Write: 6,27
